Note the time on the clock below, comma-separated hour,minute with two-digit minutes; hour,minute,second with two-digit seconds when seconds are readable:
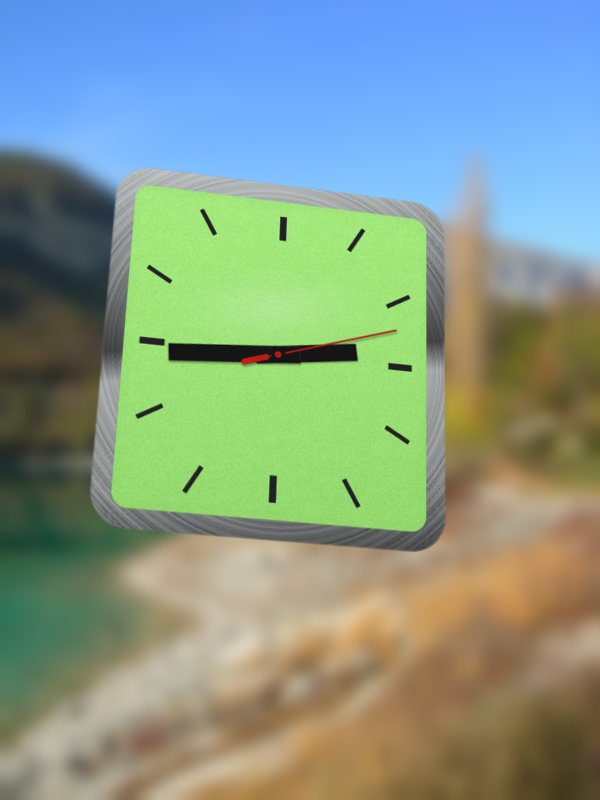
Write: 2,44,12
